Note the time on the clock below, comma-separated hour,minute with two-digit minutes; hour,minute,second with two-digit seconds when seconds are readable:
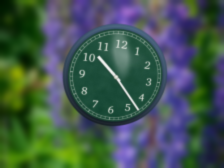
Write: 10,23
